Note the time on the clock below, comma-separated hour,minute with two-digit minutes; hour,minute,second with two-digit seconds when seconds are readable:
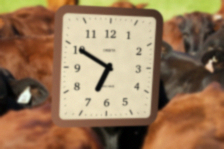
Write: 6,50
